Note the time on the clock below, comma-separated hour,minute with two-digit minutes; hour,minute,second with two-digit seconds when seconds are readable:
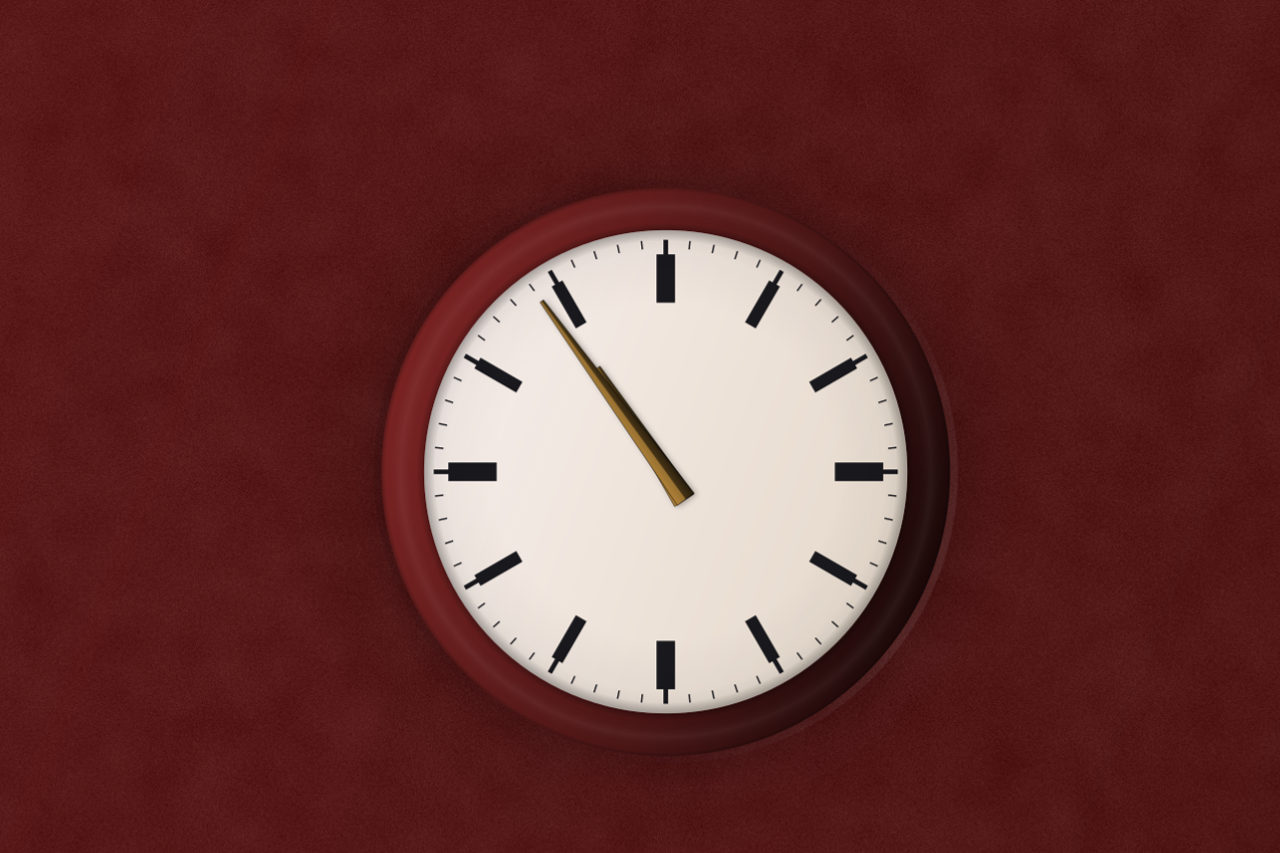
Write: 10,54
